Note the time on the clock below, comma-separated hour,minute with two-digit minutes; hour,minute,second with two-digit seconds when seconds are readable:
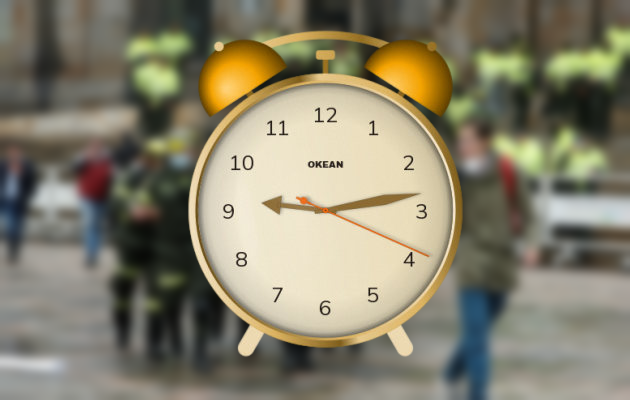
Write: 9,13,19
